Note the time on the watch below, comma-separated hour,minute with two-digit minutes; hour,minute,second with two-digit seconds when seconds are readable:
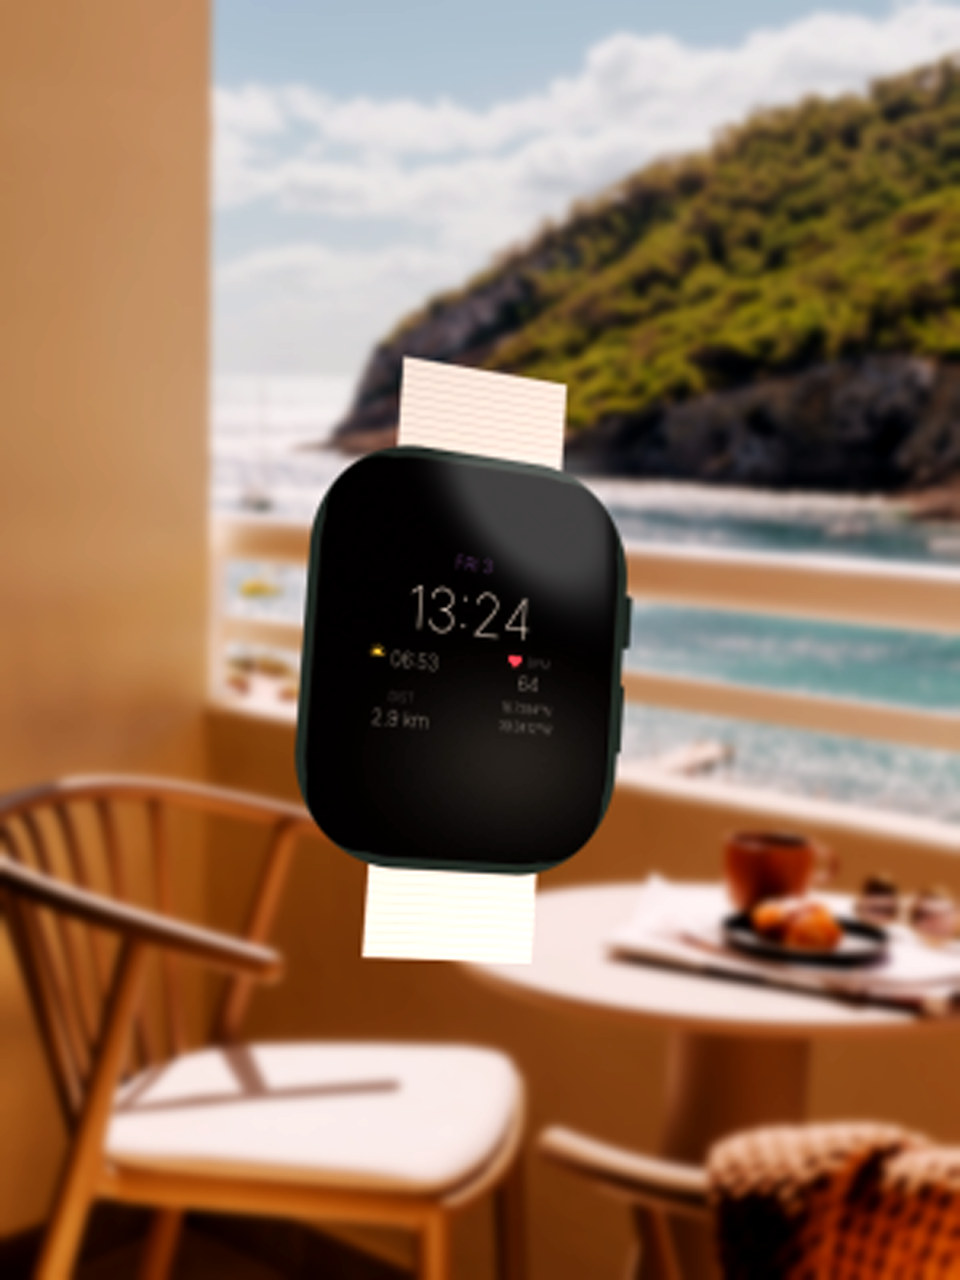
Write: 13,24
